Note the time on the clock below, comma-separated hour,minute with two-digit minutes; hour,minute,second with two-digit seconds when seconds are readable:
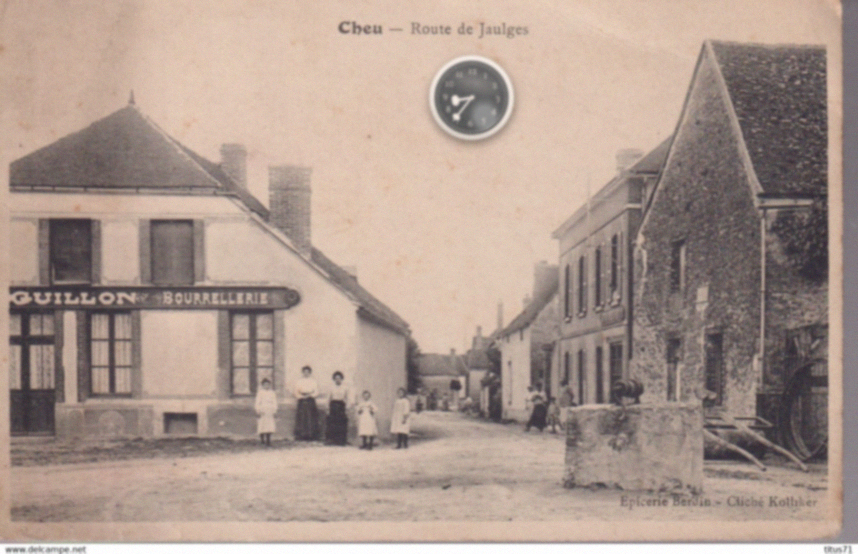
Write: 8,36
